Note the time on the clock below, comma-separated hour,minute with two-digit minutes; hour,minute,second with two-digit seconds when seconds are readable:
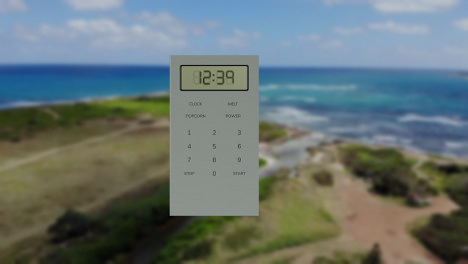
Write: 12,39
